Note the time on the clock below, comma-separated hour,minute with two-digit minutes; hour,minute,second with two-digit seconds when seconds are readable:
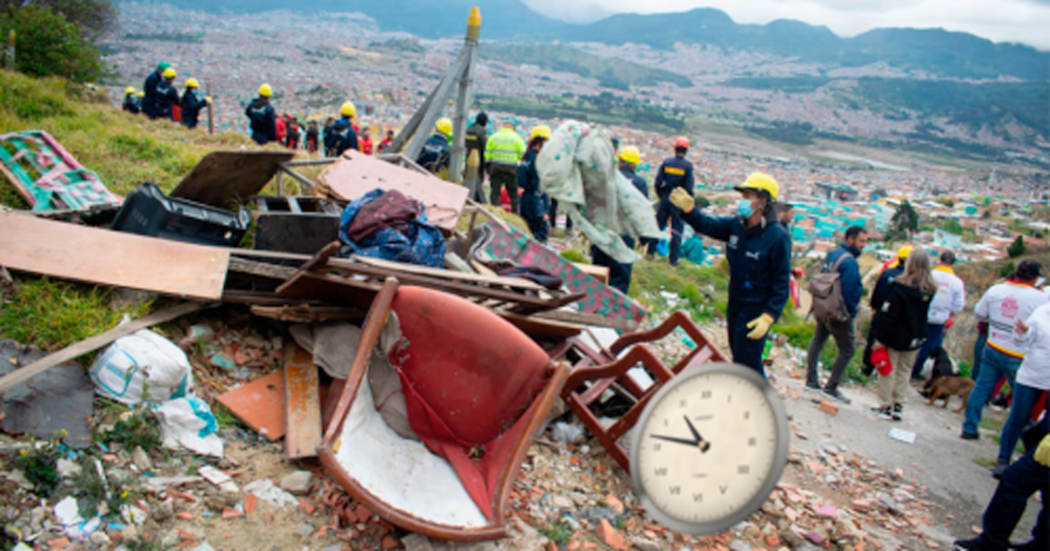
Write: 10,47
